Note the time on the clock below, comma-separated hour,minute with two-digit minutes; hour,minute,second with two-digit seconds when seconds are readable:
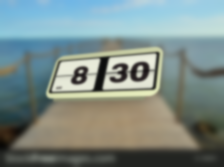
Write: 8,30
